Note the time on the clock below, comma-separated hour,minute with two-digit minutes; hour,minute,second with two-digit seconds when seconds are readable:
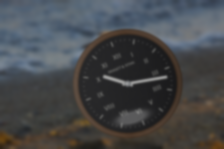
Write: 10,17
